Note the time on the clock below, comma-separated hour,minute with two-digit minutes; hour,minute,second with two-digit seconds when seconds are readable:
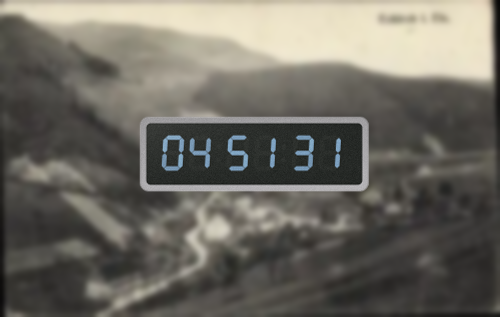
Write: 4,51,31
